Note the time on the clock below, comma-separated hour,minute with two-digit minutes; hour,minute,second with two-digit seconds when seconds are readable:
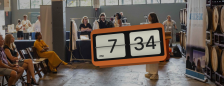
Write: 7,34
